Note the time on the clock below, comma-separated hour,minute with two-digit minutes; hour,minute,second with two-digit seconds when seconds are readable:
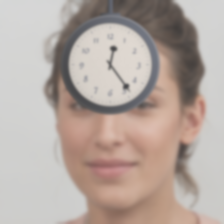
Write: 12,24
